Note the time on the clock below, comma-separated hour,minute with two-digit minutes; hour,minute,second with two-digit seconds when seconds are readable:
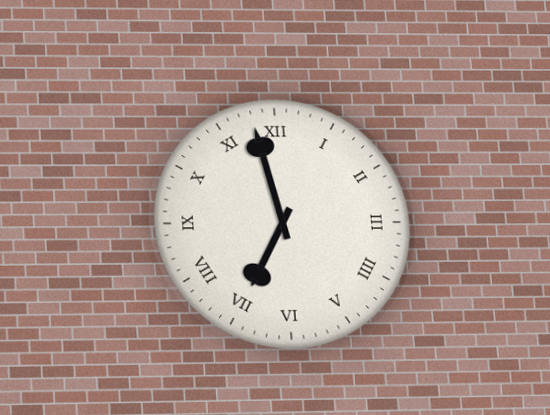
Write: 6,58
